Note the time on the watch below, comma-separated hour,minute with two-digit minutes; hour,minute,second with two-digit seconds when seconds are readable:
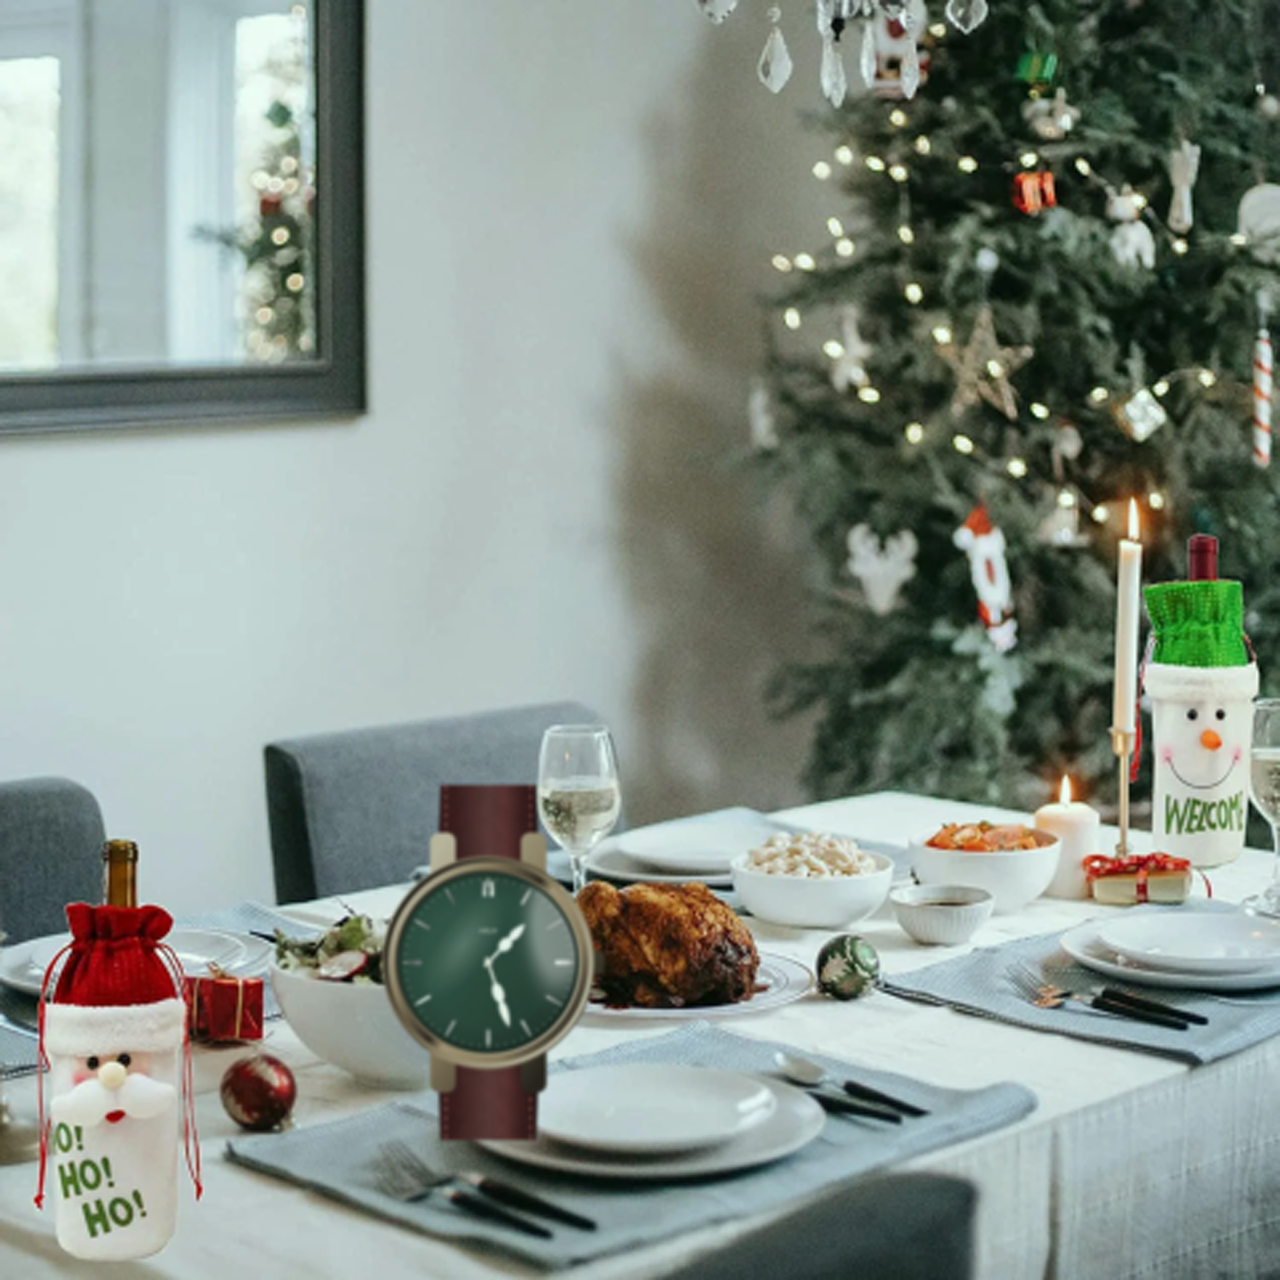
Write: 1,27
